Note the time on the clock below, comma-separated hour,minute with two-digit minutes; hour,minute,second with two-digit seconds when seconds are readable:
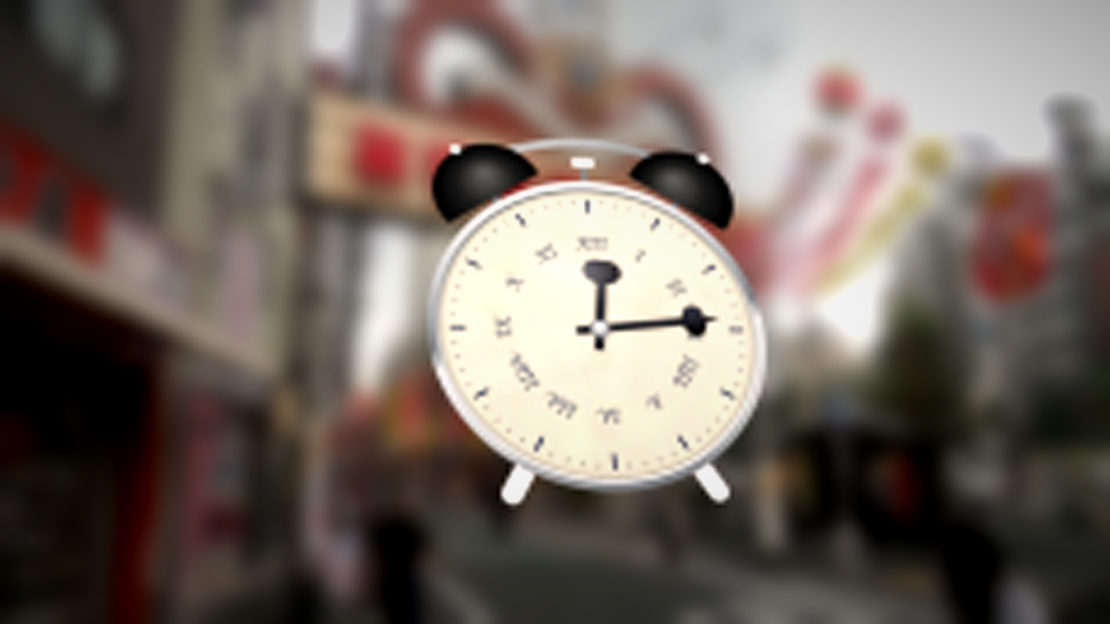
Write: 12,14
